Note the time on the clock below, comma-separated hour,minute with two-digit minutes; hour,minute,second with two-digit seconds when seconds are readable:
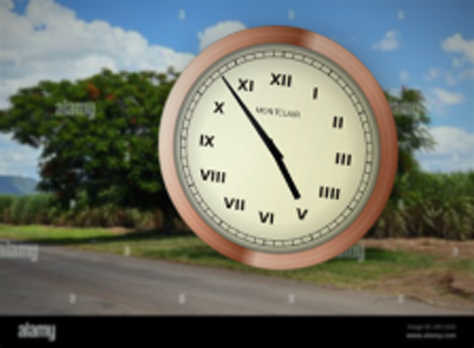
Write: 4,53
